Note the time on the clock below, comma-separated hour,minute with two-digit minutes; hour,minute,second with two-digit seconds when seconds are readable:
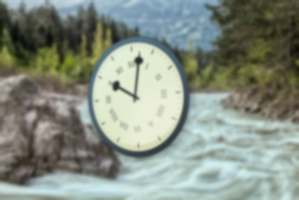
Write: 10,02
